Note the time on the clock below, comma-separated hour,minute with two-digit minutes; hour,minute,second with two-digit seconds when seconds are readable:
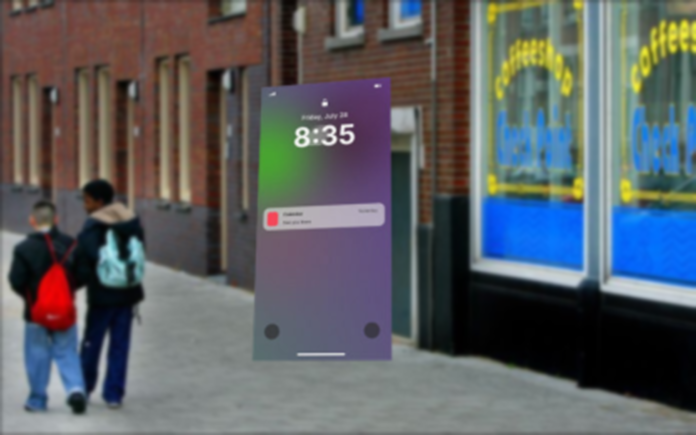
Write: 8,35
